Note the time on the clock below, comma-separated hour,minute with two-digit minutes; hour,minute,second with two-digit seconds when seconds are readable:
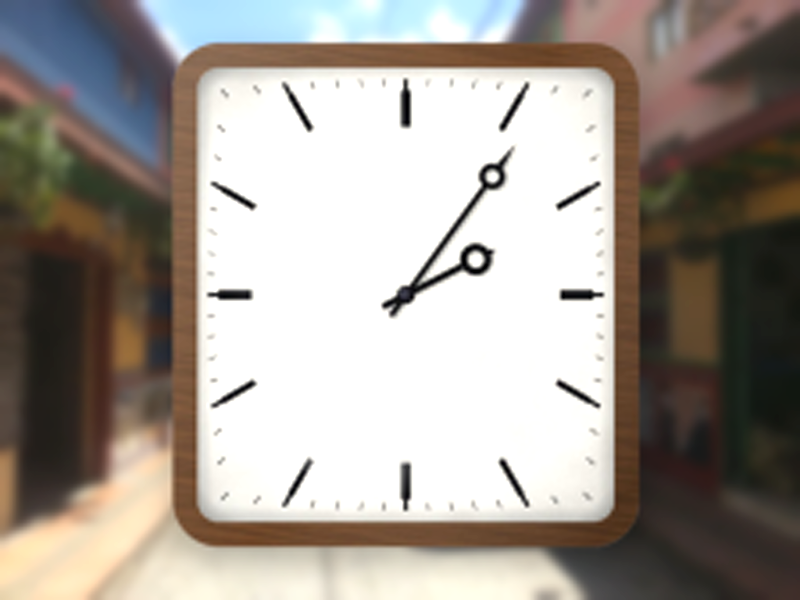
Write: 2,06
